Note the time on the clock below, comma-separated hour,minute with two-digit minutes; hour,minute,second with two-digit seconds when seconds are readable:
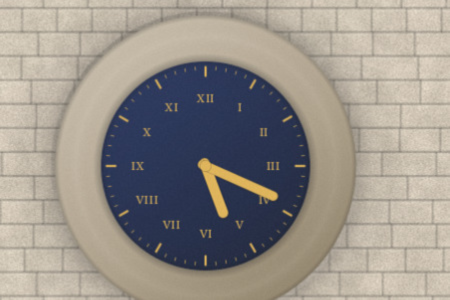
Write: 5,19
